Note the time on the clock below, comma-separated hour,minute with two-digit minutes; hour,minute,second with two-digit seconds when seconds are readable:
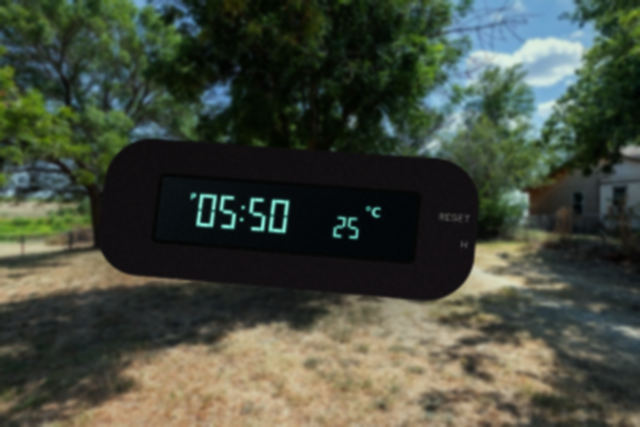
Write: 5,50
